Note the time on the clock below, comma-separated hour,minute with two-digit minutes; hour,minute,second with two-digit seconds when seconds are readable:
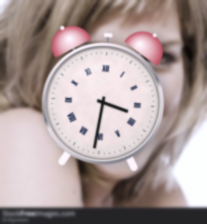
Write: 3,31
